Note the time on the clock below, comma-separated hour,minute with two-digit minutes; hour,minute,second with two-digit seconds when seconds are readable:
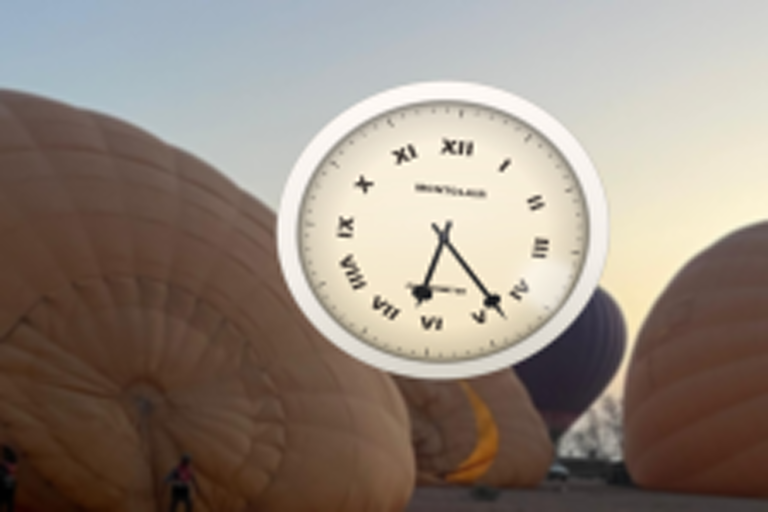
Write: 6,23
